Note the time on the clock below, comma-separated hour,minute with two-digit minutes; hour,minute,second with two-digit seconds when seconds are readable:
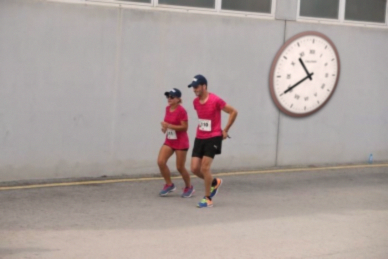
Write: 10,40
